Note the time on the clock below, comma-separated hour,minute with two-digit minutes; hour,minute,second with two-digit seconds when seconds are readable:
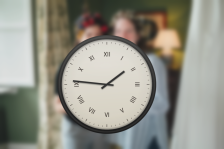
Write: 1,46
